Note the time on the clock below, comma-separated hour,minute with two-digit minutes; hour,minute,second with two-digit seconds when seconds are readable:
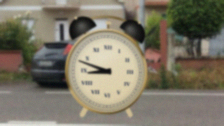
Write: 8,48
